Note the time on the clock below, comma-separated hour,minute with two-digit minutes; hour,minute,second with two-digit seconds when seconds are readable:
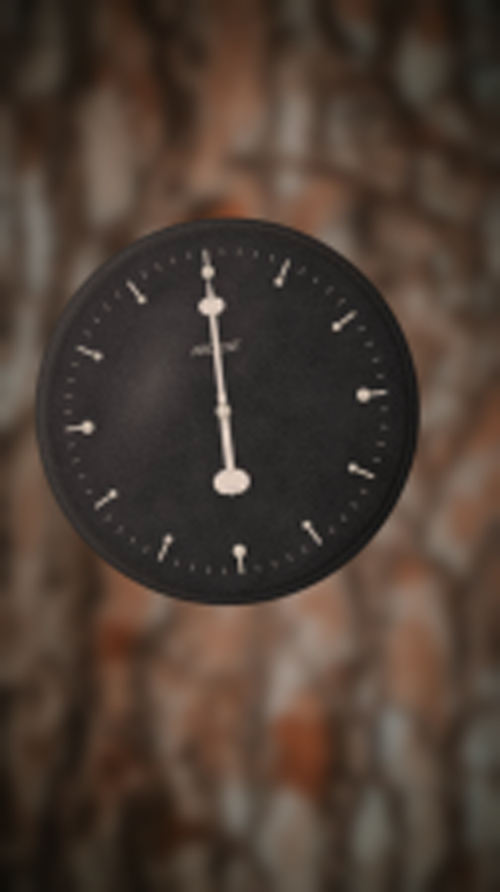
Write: 6,00
